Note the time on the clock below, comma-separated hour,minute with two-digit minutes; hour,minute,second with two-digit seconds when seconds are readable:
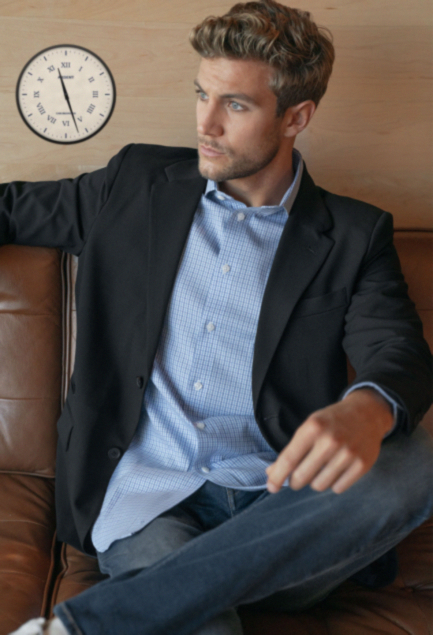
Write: 11,27
